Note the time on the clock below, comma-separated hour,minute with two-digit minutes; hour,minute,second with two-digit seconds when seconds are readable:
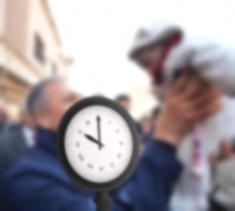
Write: 10,00
